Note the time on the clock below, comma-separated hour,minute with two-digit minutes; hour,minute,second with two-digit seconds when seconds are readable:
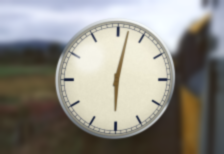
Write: 6,02
